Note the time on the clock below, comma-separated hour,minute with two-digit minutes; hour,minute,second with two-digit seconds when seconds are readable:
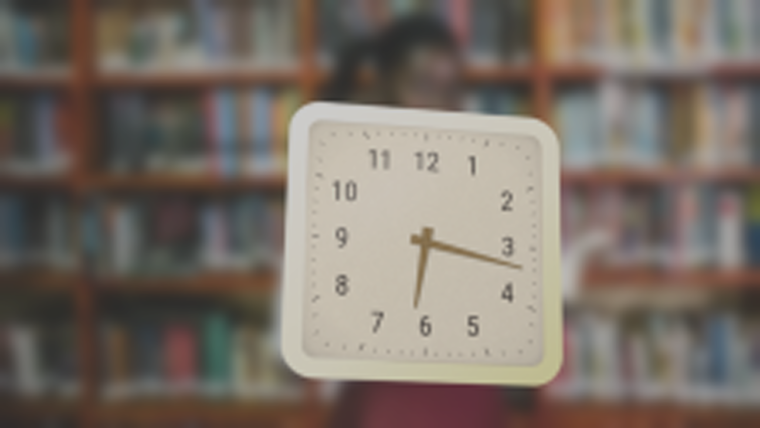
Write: 6,17
